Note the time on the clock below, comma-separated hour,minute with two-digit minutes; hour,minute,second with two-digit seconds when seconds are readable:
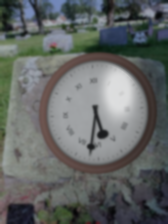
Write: 5,32
